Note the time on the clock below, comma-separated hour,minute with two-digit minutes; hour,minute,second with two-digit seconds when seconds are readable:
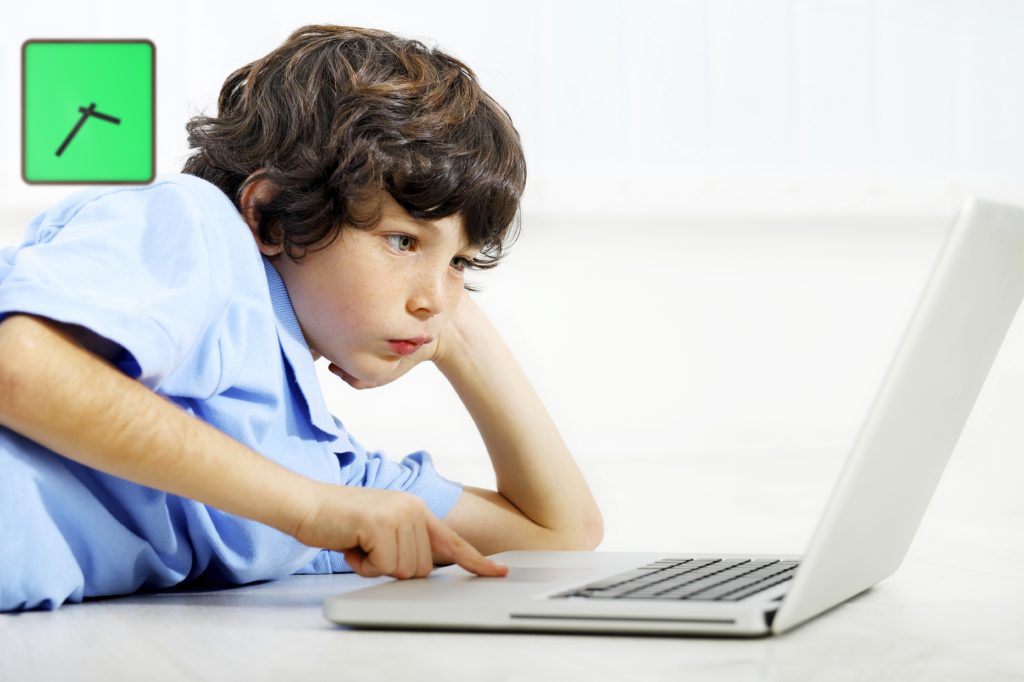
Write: 3,36
